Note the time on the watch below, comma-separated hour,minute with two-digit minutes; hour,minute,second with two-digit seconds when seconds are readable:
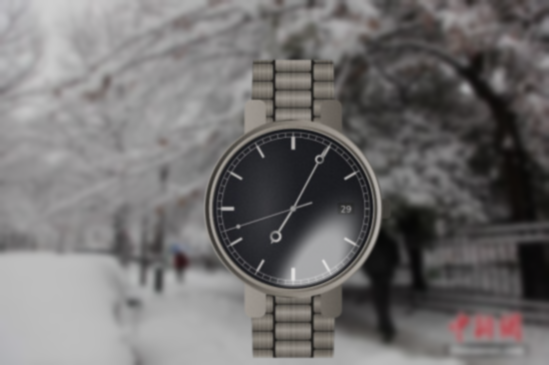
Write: 7,04,42
